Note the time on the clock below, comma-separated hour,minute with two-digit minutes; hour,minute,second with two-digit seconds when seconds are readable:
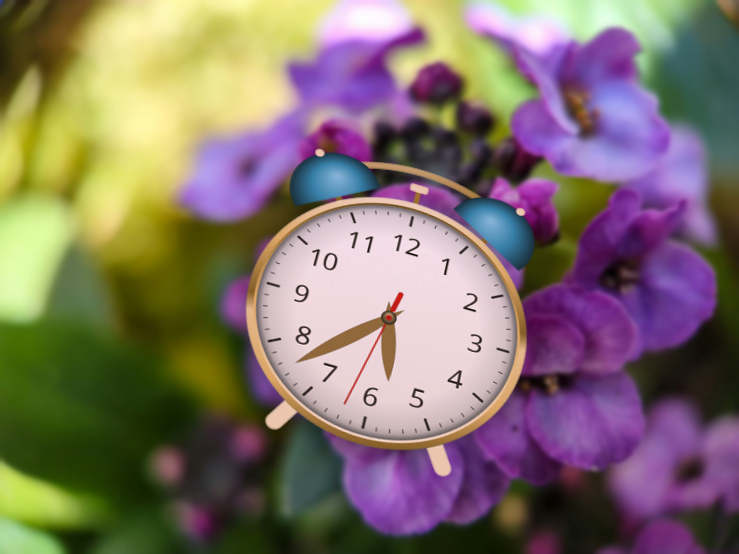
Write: 5,37,32
